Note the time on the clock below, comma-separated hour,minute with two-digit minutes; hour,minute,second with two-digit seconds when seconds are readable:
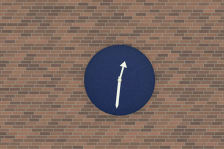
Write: 12,31
